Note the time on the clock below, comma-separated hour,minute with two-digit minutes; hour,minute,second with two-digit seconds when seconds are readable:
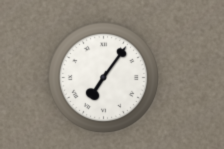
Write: 7,06
